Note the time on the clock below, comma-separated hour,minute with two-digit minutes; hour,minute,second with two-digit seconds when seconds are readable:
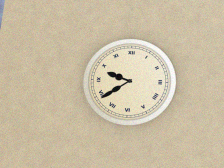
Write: 9,39
